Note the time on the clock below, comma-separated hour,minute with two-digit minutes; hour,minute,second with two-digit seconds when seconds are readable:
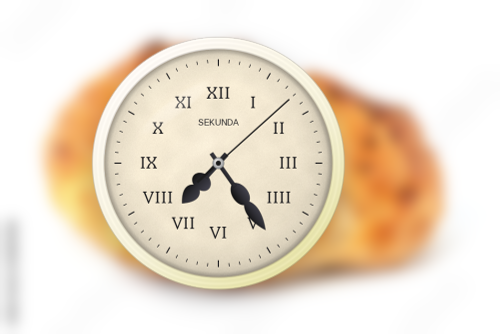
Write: 7,24,08
